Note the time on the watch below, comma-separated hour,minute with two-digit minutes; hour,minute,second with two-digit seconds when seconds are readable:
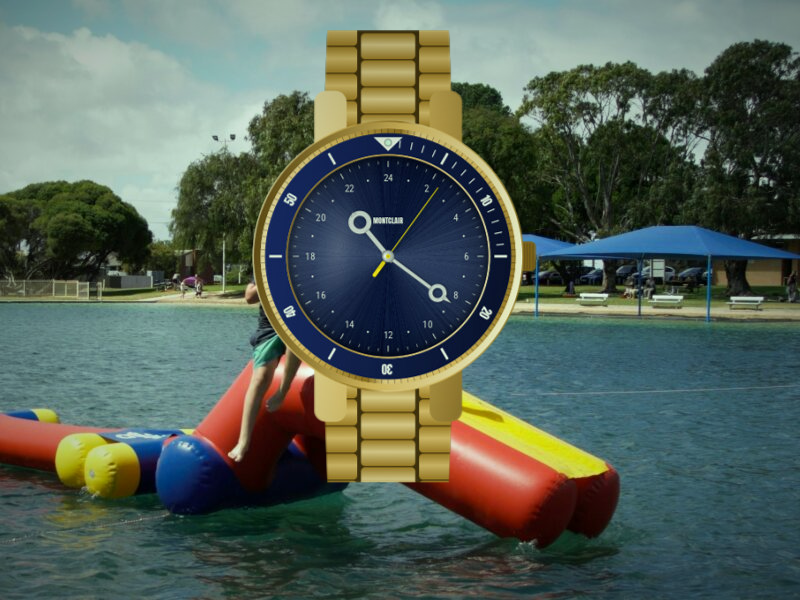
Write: 21,21,06
